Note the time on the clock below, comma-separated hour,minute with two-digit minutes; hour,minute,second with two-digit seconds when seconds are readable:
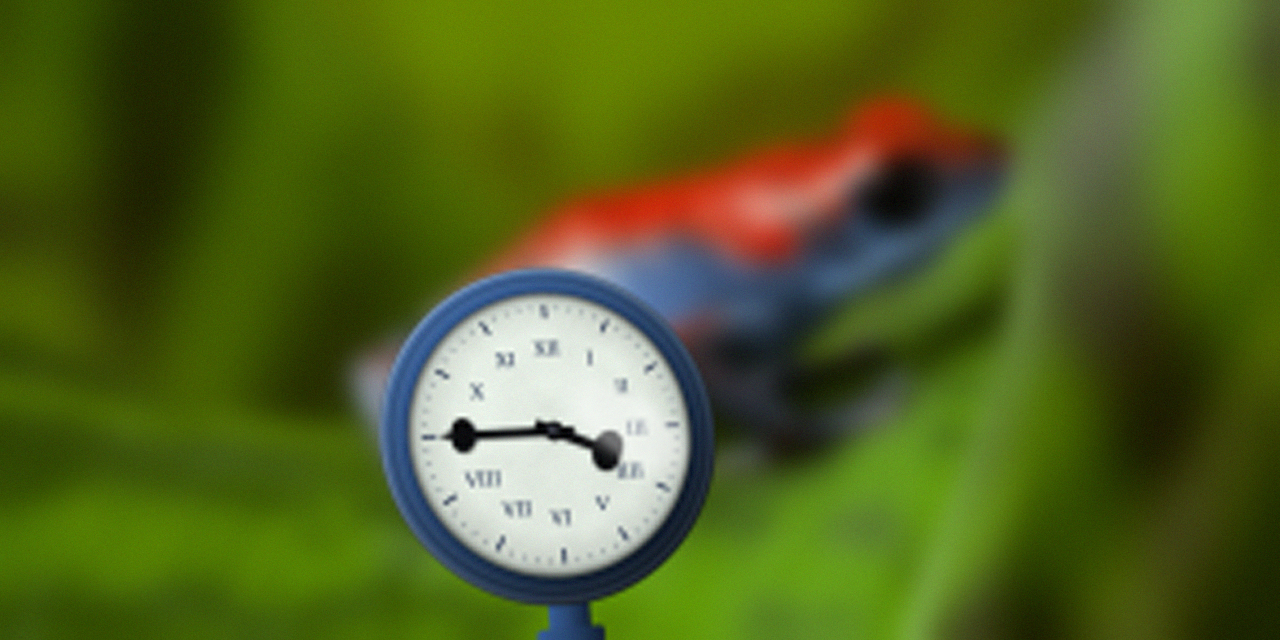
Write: 3,45
